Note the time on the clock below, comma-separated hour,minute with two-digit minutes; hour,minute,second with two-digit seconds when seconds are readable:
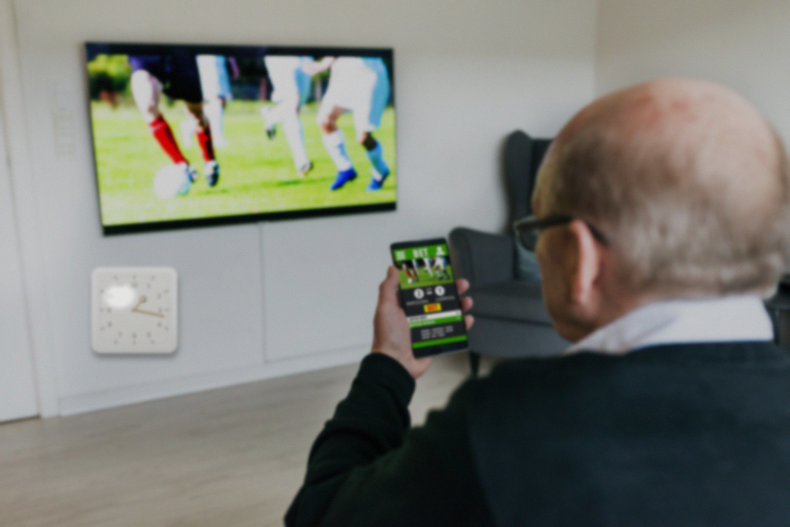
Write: 1,17
